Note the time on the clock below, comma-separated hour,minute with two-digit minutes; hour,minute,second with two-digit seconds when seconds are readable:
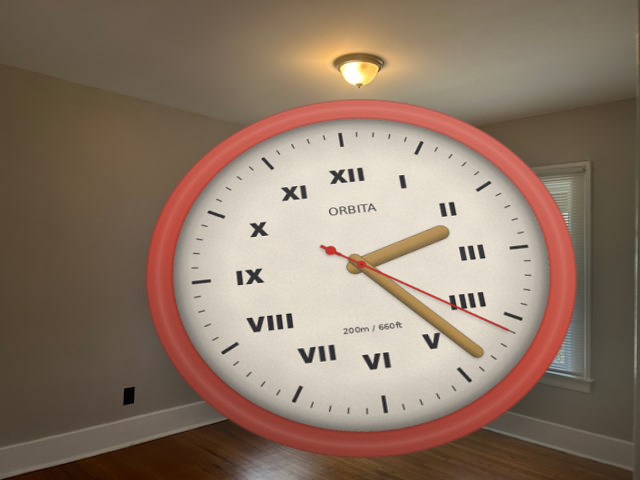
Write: 2,23,21
